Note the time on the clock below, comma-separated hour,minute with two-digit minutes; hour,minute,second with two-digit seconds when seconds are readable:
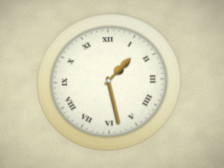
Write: 1,28
